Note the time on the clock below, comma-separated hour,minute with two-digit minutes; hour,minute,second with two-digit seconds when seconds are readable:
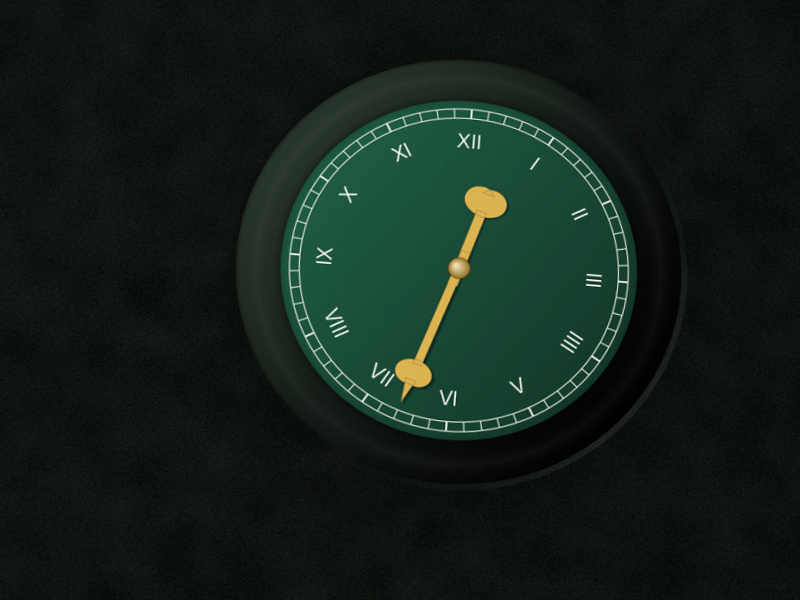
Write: 12,33
